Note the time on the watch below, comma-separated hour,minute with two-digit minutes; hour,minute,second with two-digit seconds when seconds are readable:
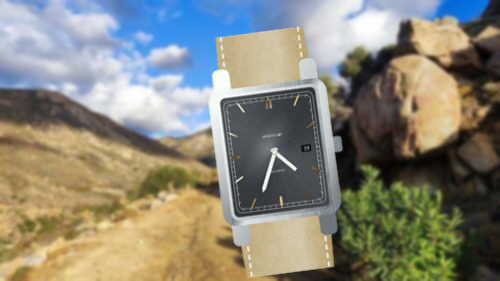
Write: 4,34
